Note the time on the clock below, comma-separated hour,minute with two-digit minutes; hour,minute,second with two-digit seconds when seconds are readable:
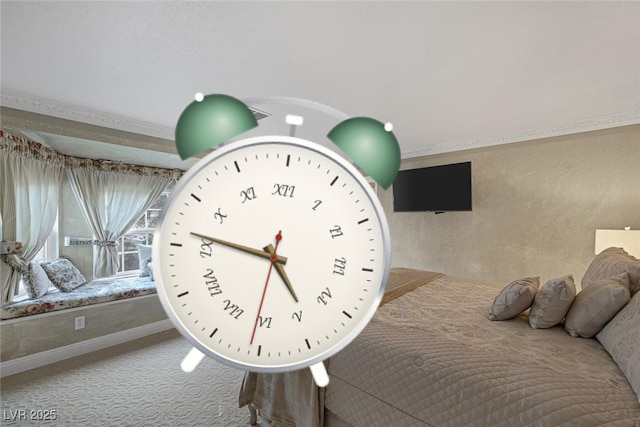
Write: 4,46,31
